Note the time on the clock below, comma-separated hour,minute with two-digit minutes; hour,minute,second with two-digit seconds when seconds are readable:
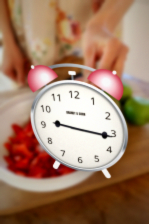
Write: 9,16
